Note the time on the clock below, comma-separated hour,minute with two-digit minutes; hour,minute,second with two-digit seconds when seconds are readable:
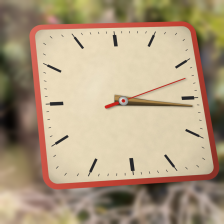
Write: 3,16,12
